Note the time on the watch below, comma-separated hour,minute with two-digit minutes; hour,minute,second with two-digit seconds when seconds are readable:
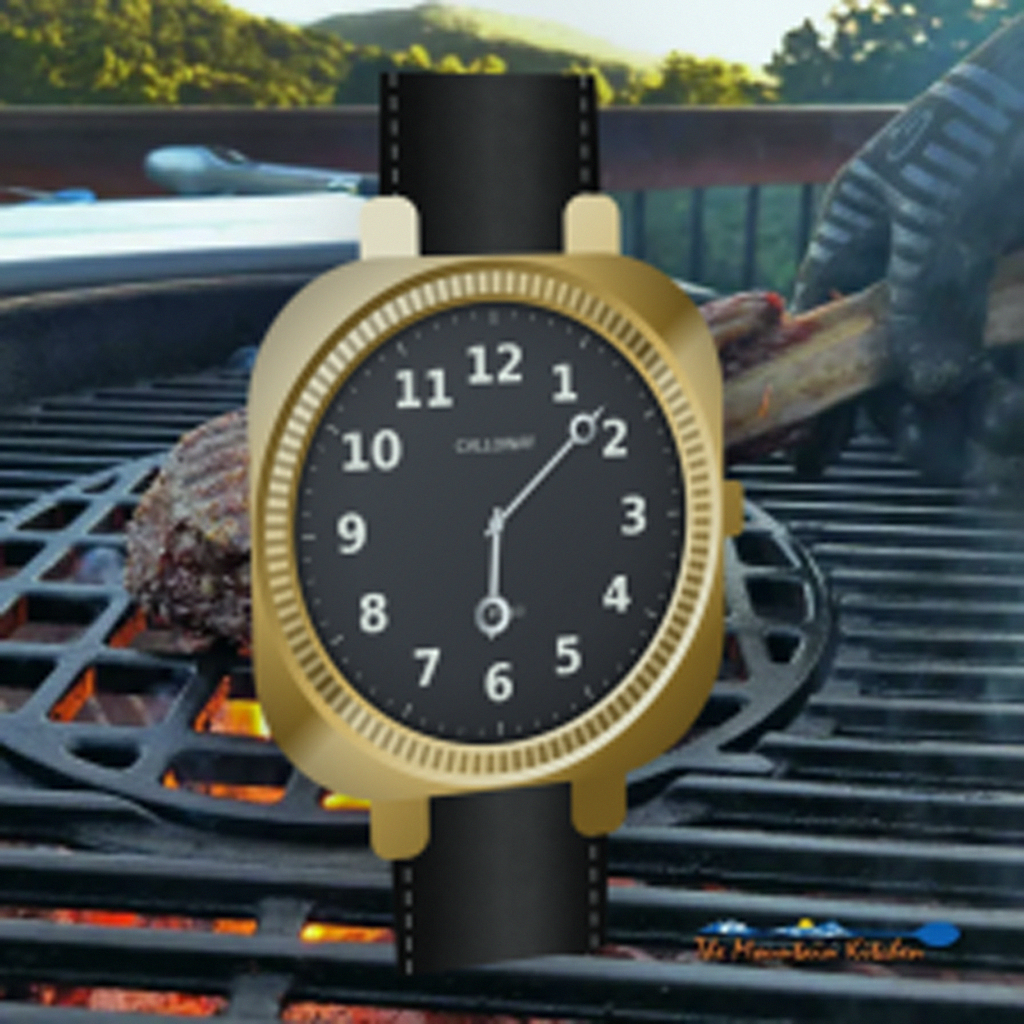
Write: 6,08
